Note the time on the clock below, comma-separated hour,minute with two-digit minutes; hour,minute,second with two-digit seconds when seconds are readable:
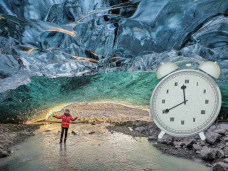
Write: 11,40
